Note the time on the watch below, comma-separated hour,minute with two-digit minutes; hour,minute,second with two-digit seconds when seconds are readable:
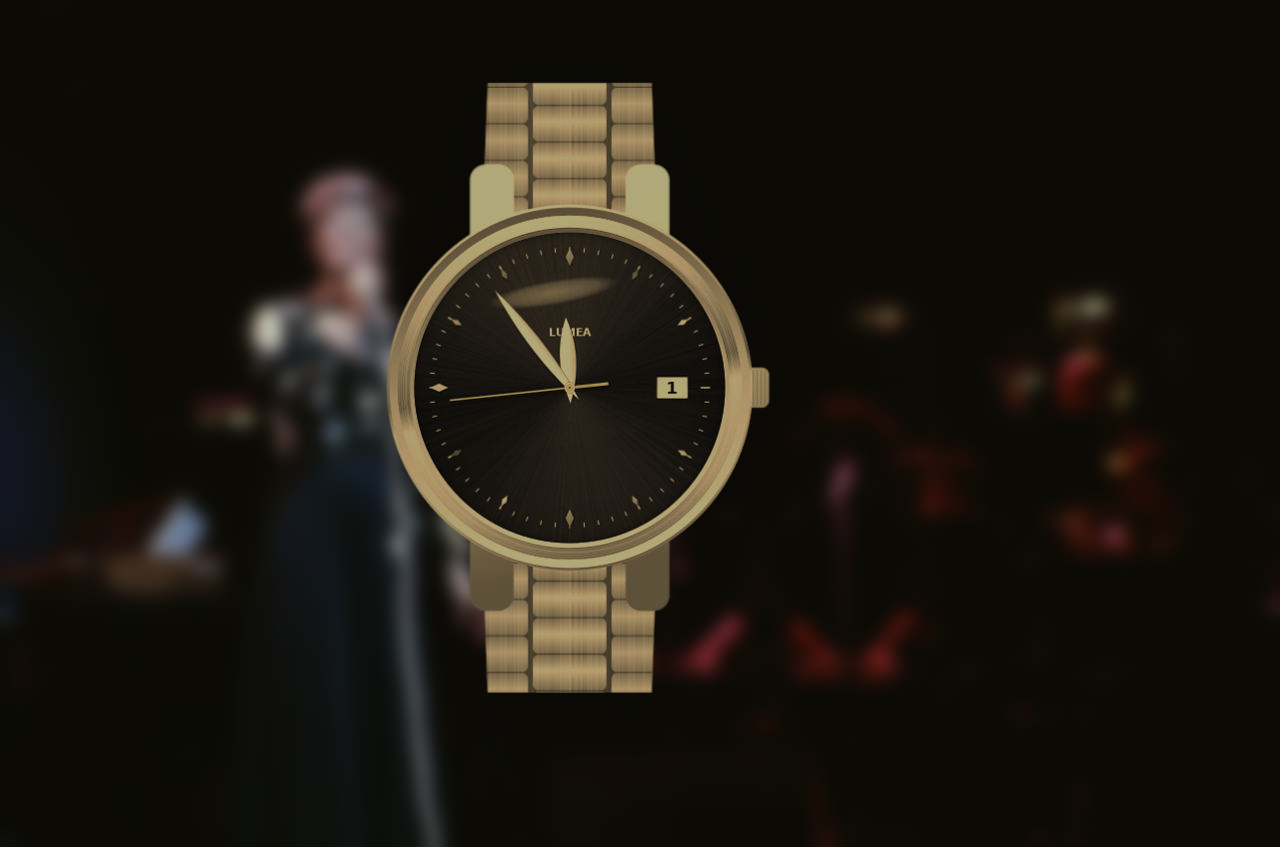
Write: 11,53,44
